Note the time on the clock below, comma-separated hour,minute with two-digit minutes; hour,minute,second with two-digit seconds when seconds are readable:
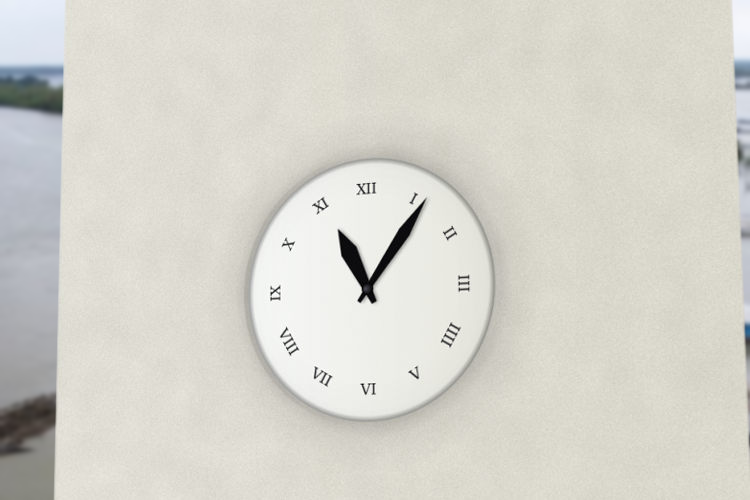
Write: 11,06
